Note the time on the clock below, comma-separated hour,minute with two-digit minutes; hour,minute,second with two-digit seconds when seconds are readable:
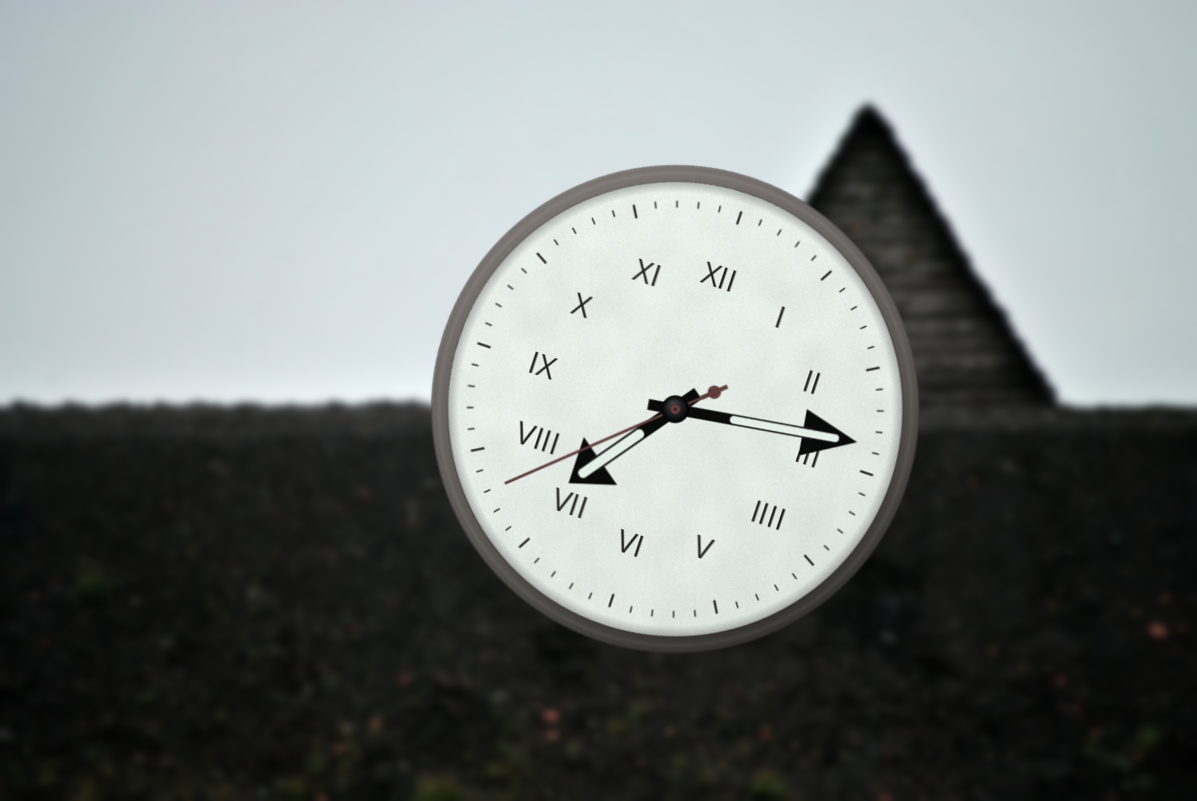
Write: 7,13,38
